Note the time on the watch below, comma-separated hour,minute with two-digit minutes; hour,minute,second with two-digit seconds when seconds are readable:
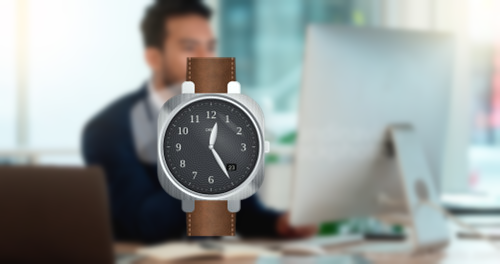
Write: 12,25
